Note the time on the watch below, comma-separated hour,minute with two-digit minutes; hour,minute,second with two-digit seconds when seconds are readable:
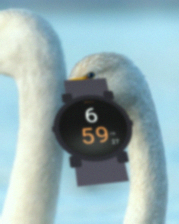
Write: 6,59
